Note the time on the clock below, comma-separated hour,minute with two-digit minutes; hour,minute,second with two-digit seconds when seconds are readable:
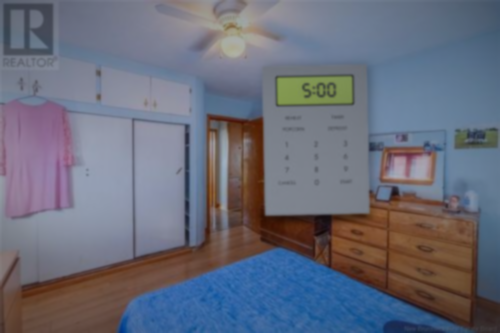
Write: 5,00
